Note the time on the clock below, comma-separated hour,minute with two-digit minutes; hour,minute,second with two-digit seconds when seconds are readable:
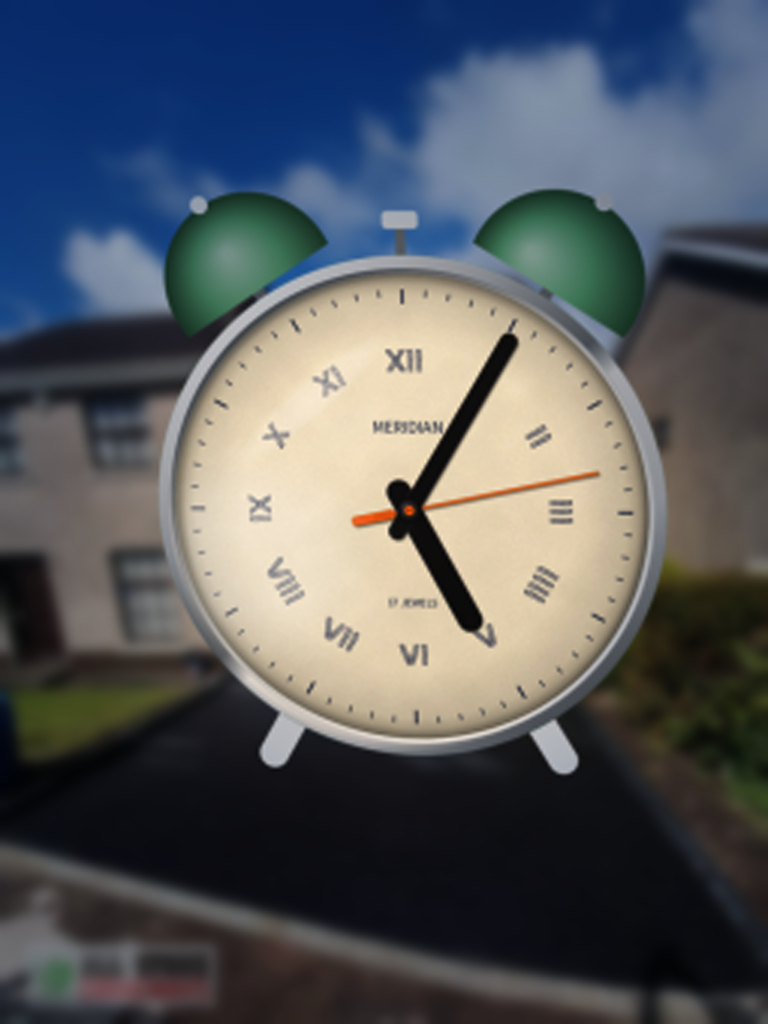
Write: 5,05,13
